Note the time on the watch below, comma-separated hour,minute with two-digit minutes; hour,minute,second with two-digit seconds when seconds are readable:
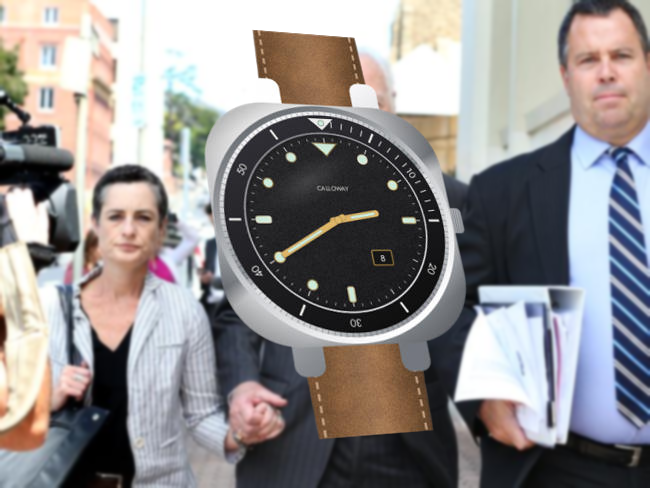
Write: 2,40
